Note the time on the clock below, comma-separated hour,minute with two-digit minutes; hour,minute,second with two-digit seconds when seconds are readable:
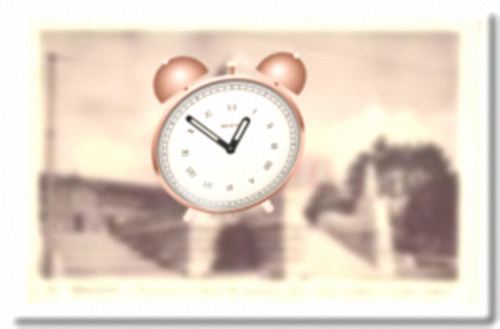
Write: 12,52
